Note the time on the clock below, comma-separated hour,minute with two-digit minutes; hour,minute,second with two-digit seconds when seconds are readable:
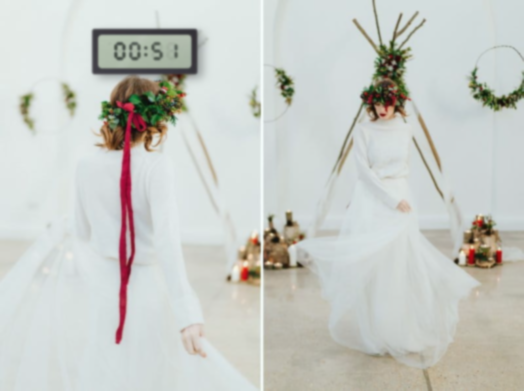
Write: 0,51
